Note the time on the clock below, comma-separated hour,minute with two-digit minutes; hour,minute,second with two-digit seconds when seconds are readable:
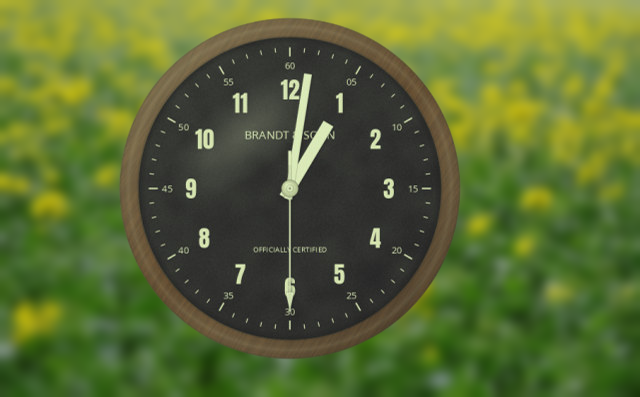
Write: 1,01,30
